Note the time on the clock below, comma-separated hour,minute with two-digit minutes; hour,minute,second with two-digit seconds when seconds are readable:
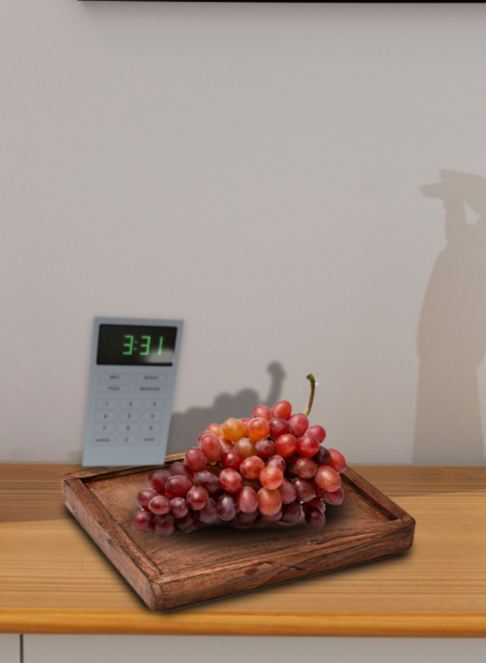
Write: 3,31
